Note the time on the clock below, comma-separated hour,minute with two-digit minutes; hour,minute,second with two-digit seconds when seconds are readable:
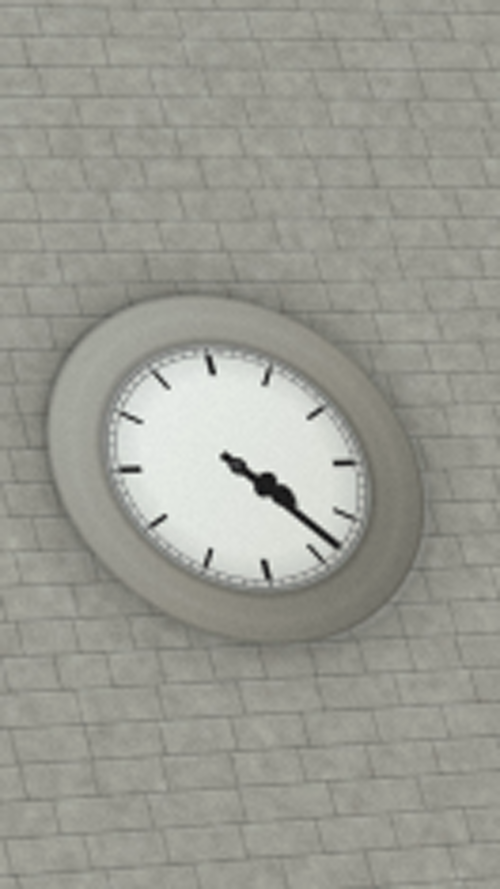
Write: 4,23
